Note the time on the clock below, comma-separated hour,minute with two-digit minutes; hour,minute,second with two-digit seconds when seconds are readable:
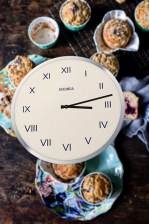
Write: 3,13
